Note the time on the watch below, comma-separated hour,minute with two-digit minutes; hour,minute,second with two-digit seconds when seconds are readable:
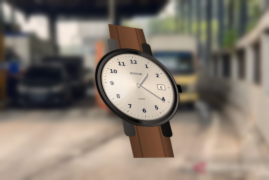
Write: 1,21
